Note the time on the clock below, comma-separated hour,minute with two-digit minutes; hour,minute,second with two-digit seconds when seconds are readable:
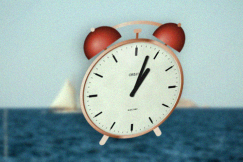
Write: 1,03
